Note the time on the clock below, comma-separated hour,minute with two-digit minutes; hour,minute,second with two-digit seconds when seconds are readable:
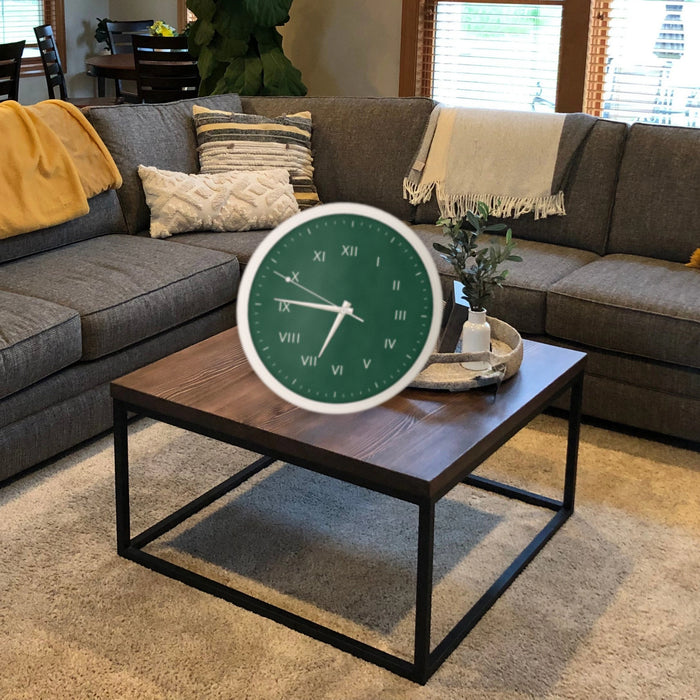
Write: 6,45,49
